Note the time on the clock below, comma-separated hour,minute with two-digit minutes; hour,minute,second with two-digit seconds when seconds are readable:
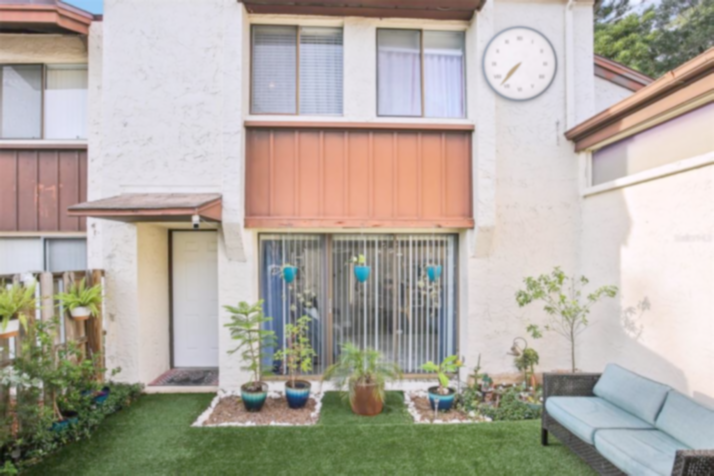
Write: 7,37
